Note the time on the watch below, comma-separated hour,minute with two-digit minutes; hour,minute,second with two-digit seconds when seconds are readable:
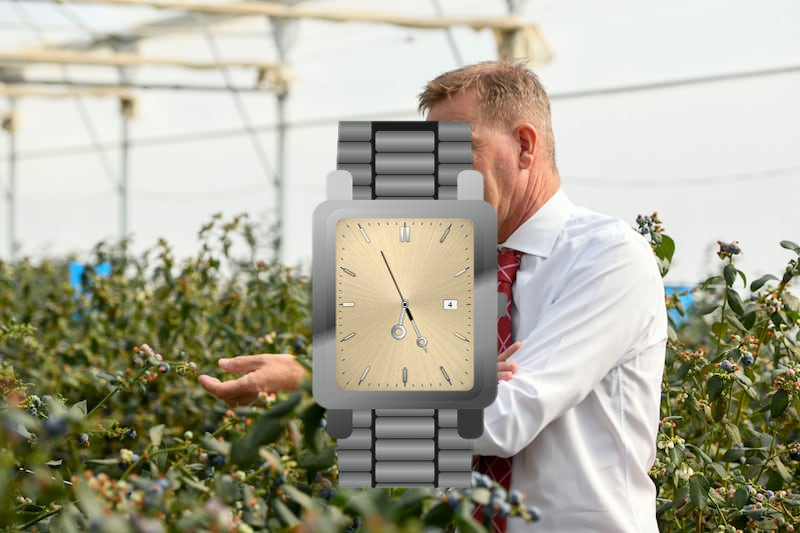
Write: 6,25,56
